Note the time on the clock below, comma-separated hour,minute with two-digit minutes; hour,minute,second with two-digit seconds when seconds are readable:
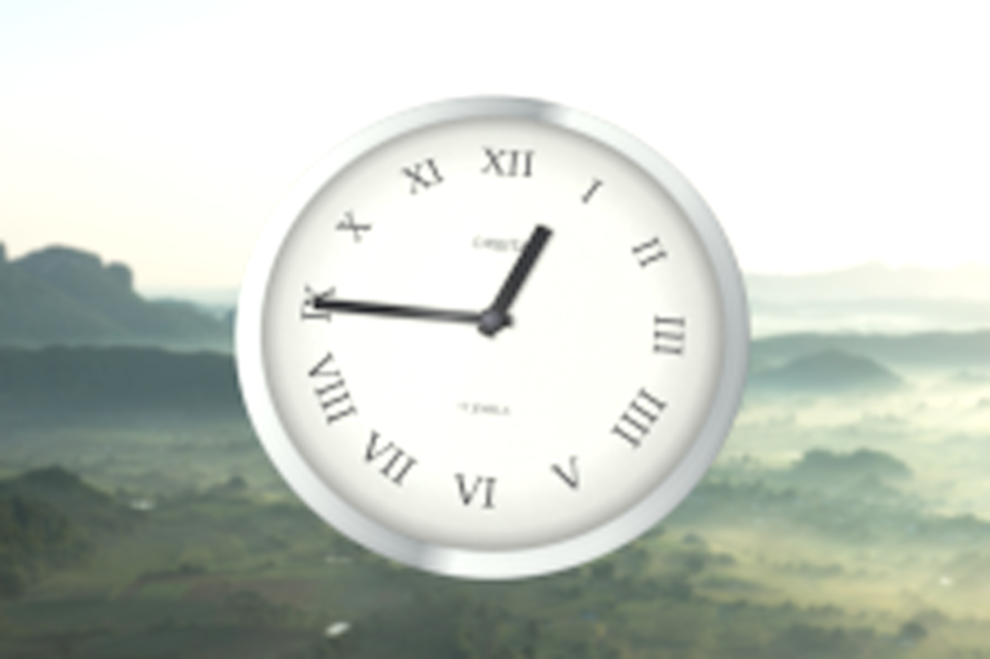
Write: 12,45
